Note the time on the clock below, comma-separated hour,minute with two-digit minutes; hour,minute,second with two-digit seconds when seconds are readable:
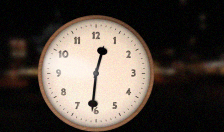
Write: 12,31
